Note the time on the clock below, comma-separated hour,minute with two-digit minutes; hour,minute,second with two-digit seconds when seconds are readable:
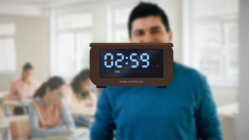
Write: 2,59
